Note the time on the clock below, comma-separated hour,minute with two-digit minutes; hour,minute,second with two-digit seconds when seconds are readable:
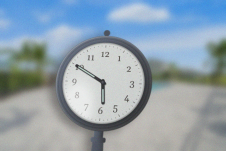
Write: 5,50
